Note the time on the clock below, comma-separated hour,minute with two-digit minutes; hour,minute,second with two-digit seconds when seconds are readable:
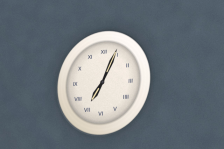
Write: 7,04
